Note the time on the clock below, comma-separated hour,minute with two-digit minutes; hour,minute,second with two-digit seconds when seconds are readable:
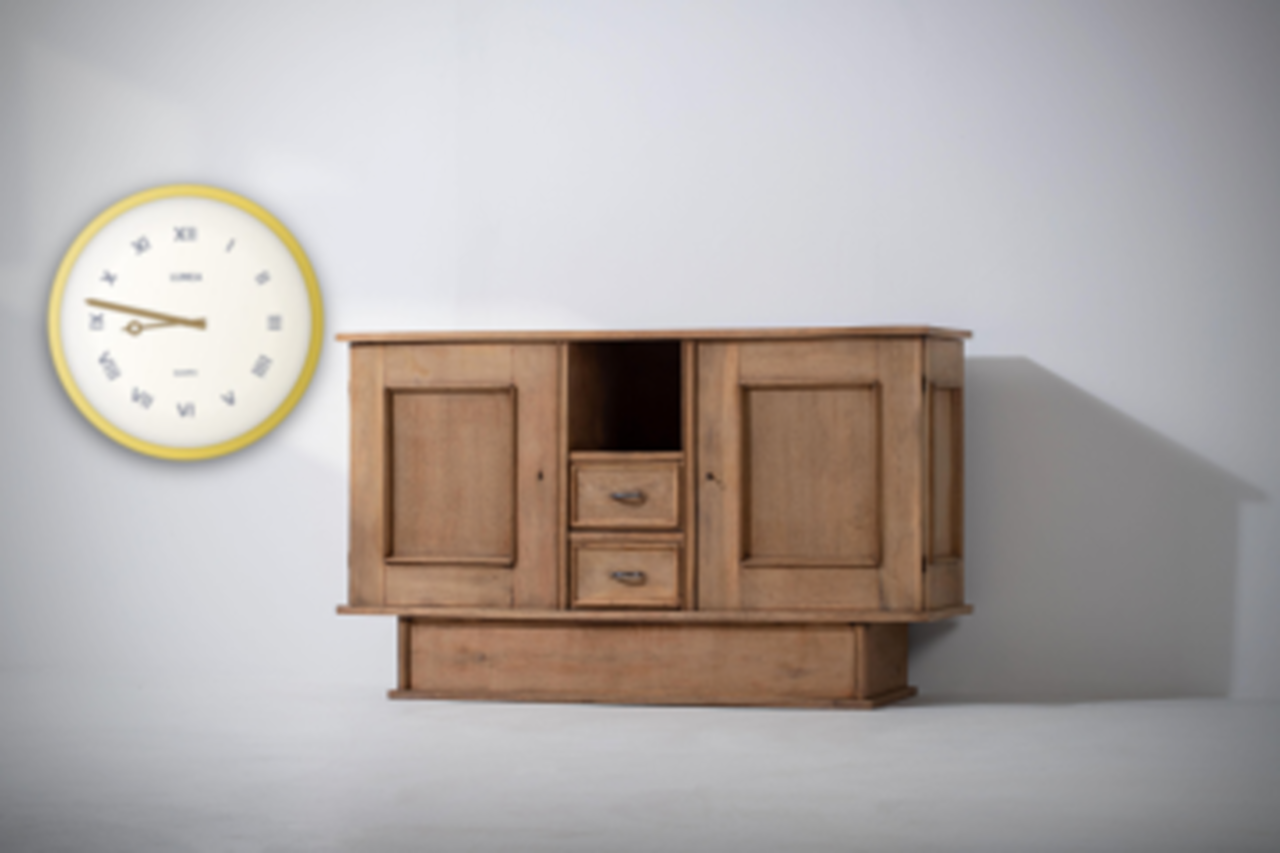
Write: 8,47
